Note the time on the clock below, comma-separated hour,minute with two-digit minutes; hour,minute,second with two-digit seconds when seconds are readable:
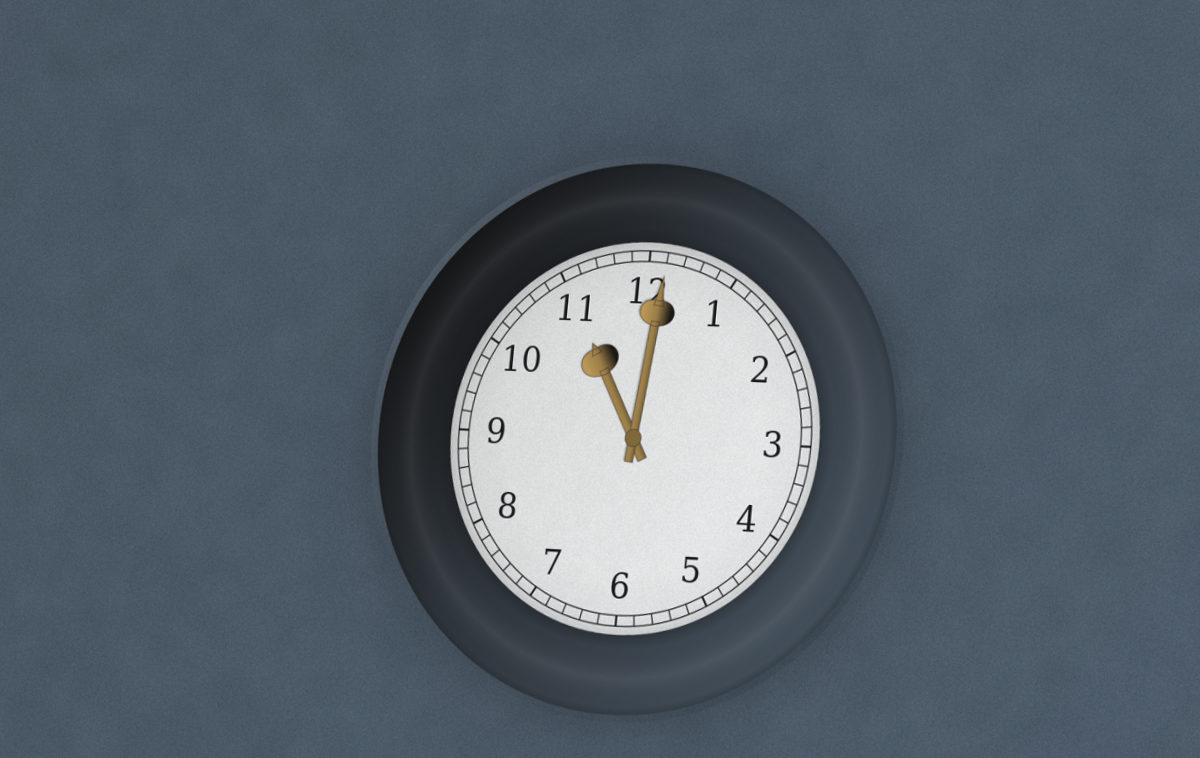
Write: 11,01
